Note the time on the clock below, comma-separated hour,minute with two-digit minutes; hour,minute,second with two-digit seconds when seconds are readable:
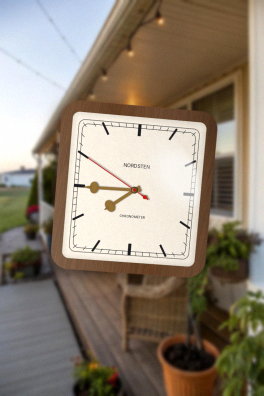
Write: 7,44,50
